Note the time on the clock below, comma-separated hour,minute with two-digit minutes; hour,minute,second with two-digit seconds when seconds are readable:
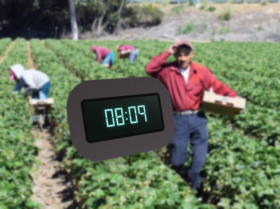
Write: 8,09
